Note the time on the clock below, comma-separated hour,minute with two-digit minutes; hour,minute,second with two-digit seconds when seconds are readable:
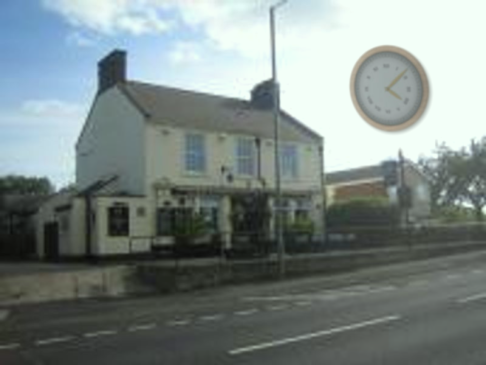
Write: 4,08
